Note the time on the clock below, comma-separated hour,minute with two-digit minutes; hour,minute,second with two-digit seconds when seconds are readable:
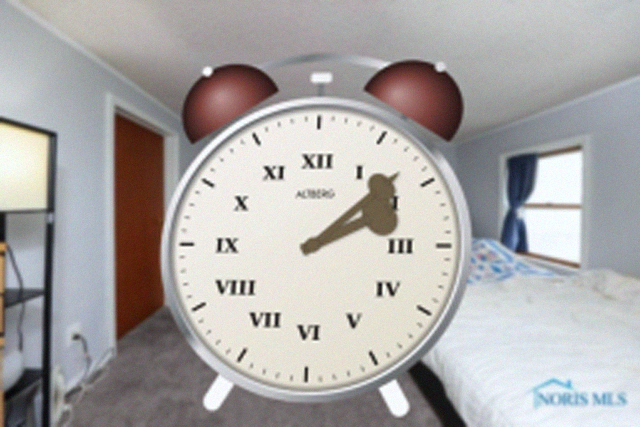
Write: 2,08
